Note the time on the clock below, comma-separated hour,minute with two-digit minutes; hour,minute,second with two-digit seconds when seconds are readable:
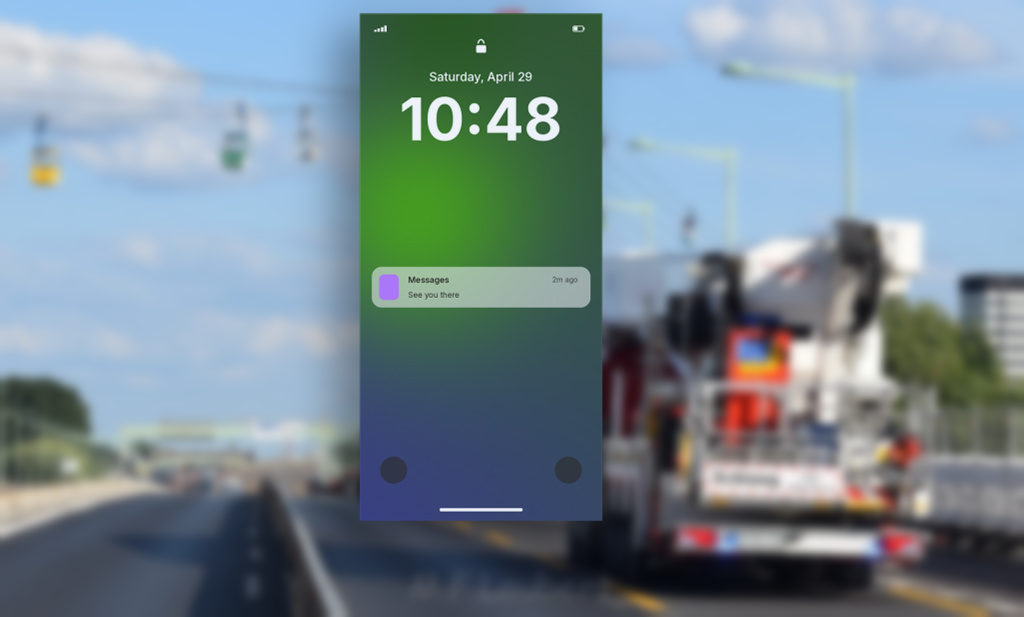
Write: 10,48
